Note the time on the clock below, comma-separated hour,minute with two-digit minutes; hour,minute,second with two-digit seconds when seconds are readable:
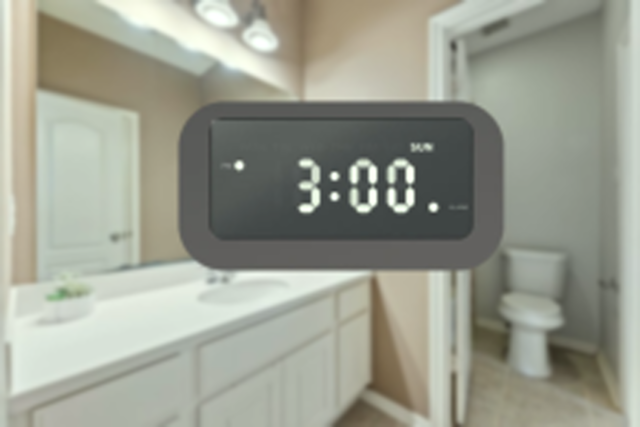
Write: 3,00
